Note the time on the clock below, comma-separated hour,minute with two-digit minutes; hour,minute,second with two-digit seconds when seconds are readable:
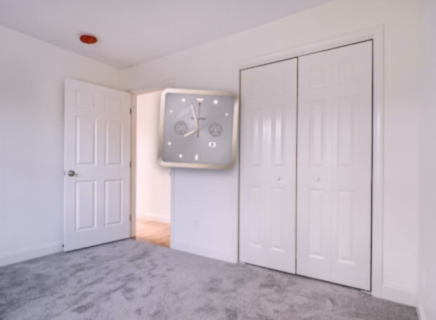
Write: 7,57
